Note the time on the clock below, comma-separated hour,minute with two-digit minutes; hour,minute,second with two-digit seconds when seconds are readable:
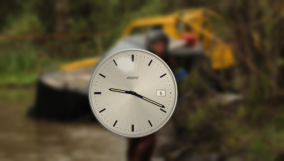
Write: 9,19
